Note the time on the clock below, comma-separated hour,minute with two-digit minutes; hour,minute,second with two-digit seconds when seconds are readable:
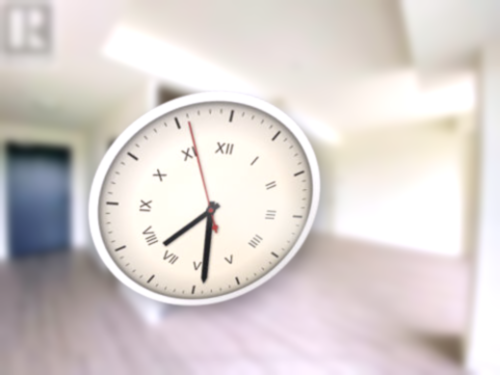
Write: 7,28,56
